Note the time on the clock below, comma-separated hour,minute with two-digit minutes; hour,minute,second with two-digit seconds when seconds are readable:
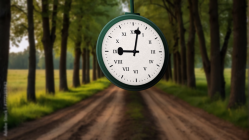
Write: 9,02
